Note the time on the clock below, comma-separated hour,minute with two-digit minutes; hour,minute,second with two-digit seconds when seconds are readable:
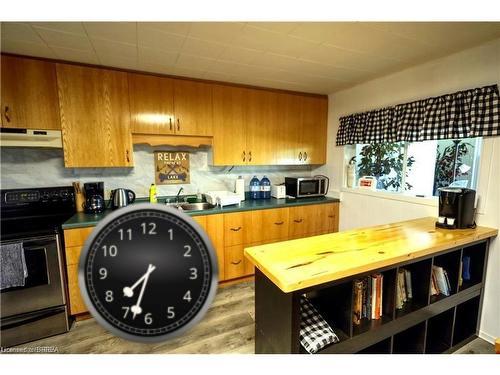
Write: 7,33
